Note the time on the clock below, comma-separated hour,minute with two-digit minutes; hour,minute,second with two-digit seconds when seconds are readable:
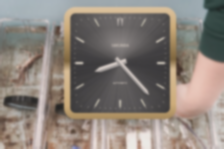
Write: 8,23
